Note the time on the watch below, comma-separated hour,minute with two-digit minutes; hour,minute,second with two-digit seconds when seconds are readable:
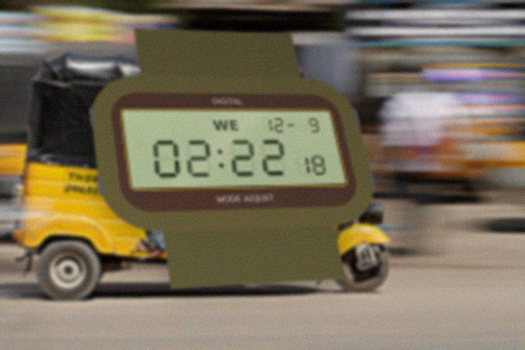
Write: 2,22,18
